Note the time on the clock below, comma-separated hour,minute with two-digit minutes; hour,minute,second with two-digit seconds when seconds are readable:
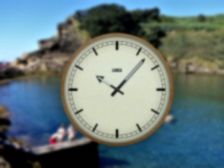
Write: 10,07
